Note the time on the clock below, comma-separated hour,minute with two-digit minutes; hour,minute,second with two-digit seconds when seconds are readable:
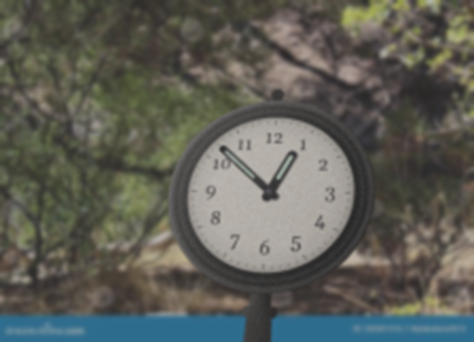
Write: 12,52
